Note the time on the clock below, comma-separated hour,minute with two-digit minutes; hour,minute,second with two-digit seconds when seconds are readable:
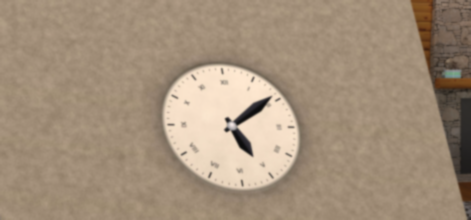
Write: 5,09
